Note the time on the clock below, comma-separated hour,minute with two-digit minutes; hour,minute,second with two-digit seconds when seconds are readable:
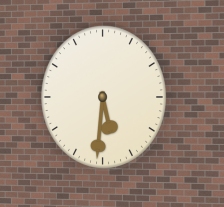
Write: 5,31
